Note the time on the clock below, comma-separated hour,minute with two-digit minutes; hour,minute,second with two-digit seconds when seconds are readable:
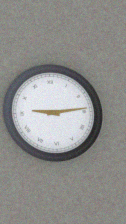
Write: 9,14
